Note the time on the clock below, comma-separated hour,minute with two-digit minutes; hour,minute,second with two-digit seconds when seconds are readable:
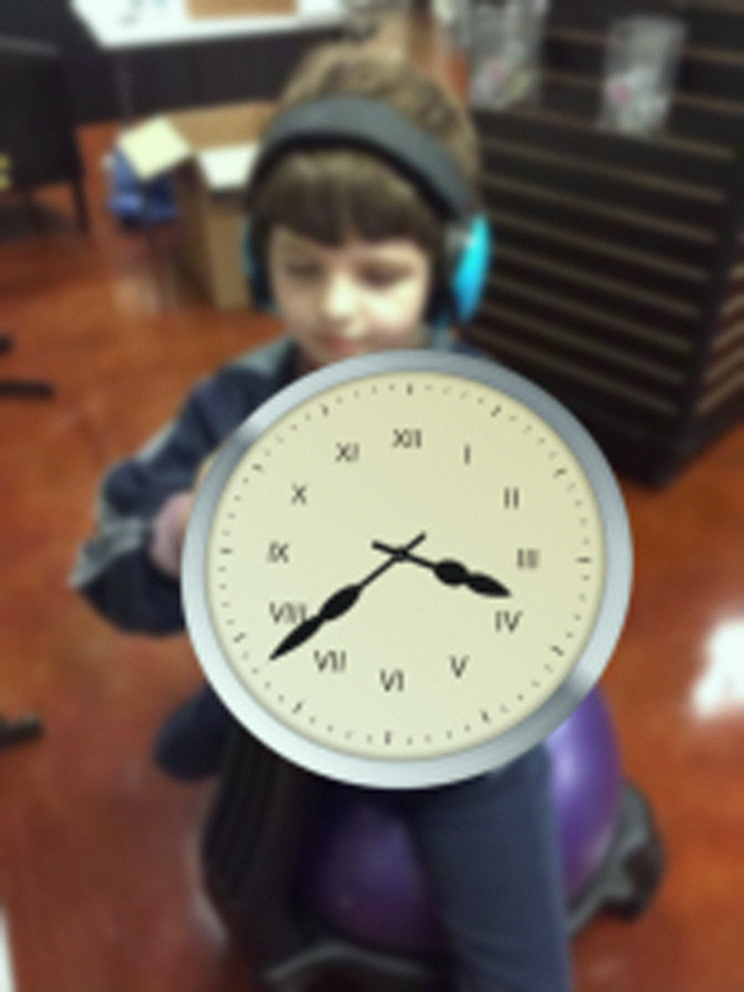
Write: 3,38
